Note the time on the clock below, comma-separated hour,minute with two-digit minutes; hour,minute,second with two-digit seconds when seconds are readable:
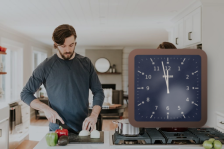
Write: 11,58
